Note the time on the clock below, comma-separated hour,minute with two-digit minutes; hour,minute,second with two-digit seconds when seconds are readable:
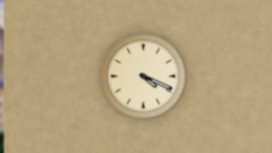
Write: 4,19
